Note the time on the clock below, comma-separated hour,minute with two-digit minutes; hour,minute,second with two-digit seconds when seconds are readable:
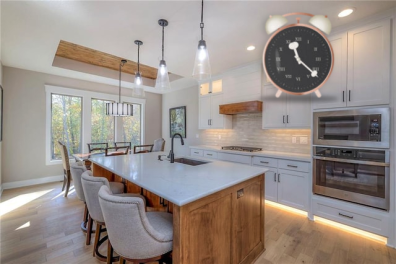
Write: 11,22
